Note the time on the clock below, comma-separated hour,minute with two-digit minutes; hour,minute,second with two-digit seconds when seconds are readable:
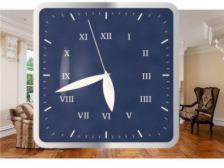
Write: 5,41,57
